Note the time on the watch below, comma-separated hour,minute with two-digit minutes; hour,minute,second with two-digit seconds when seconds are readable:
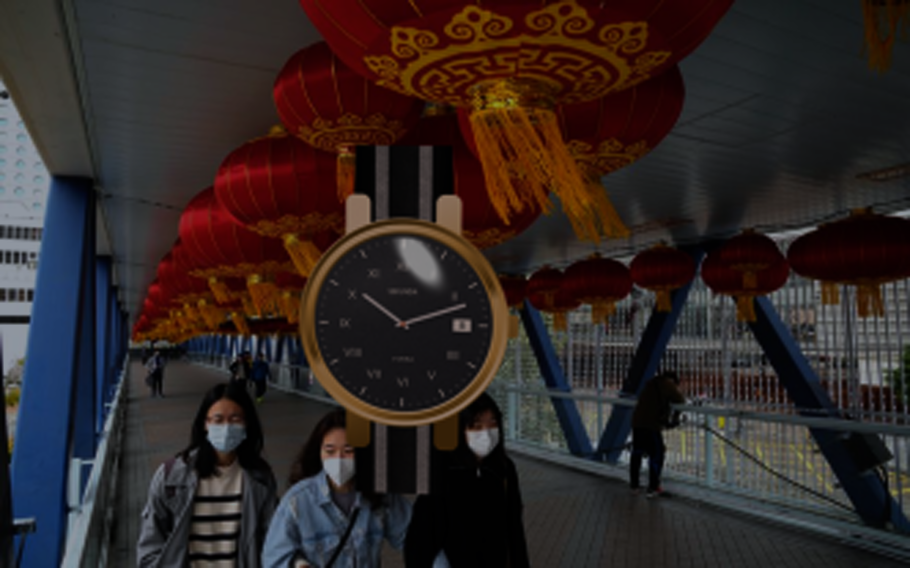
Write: 10,12
